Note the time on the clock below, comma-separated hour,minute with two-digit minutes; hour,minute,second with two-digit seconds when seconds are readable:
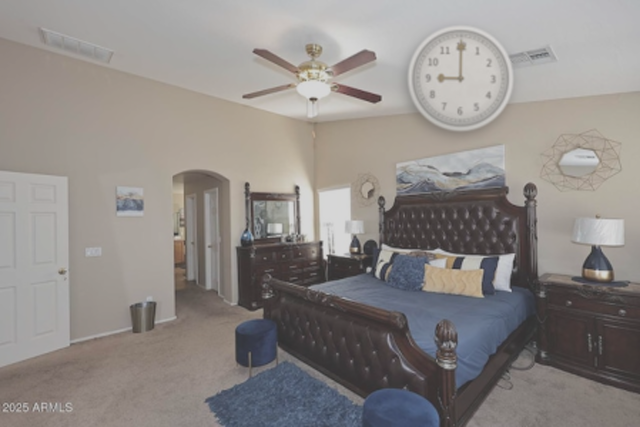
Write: 9,00
